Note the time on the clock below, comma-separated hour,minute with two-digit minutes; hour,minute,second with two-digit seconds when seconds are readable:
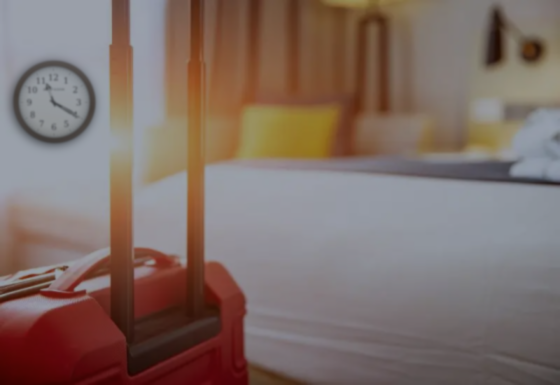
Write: 11,20
